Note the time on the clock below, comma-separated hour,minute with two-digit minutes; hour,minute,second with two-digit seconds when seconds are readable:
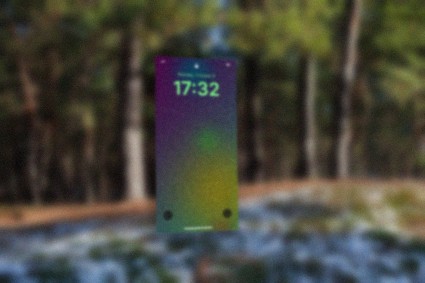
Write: 17,32
